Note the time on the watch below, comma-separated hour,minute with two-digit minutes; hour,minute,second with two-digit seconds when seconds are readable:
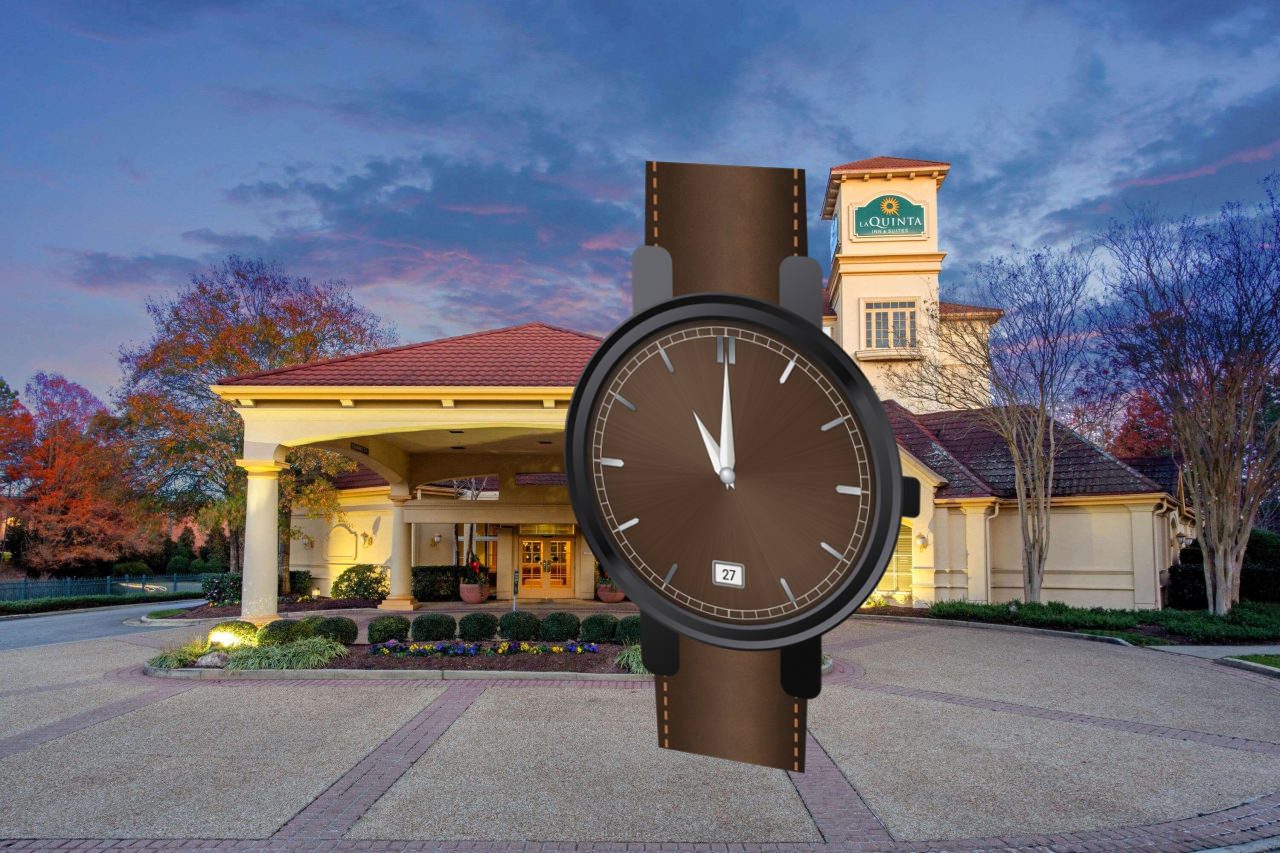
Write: 11,00
